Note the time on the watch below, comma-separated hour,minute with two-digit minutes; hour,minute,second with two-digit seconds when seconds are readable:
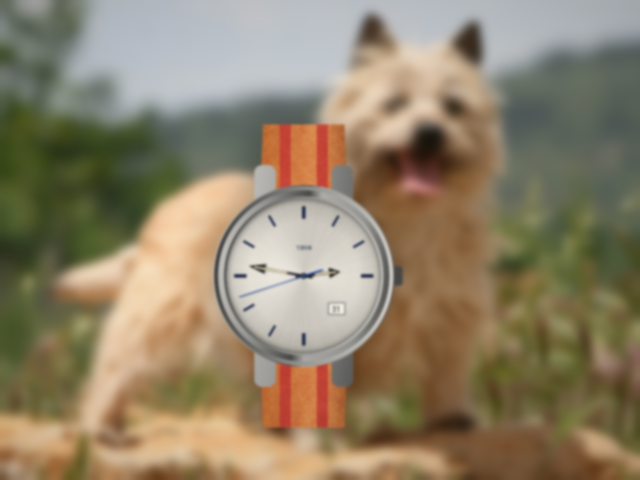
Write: 2,46,42
